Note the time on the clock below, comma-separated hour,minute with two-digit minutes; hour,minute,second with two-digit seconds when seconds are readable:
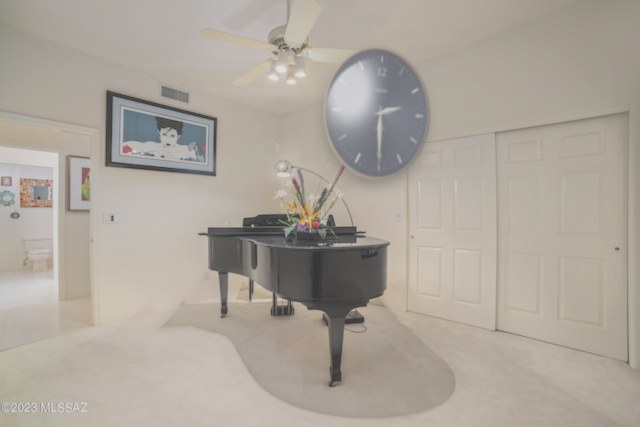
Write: 2,30
